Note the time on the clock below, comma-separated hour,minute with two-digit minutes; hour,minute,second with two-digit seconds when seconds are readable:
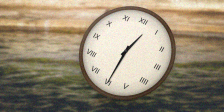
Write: 12,30
